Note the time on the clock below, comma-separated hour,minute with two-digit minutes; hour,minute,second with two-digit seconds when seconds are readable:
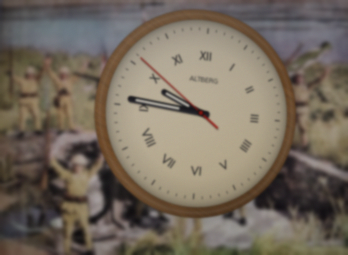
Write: 9,45,51
